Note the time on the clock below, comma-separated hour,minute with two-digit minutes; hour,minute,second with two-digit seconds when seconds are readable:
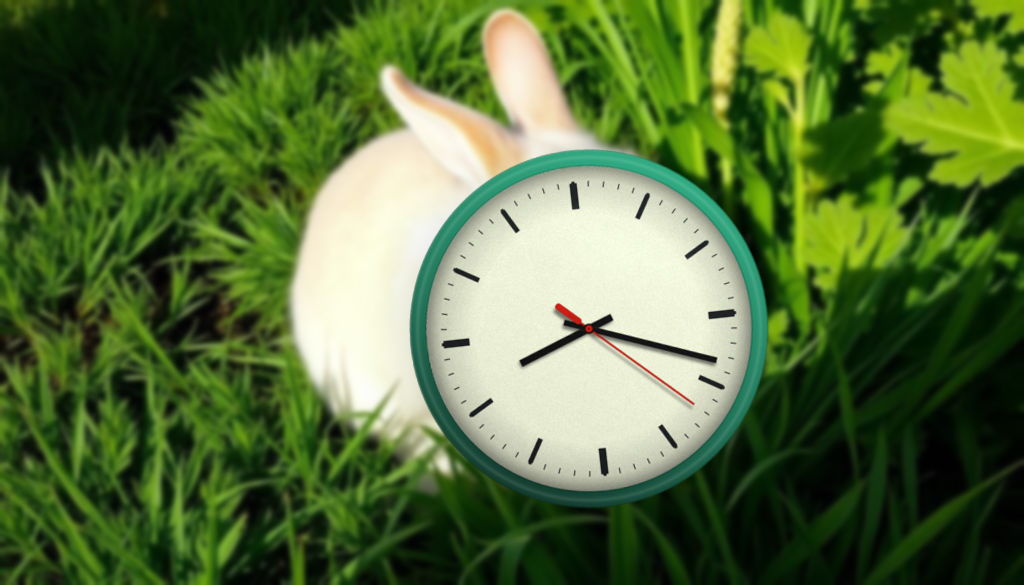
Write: 8,18,22
